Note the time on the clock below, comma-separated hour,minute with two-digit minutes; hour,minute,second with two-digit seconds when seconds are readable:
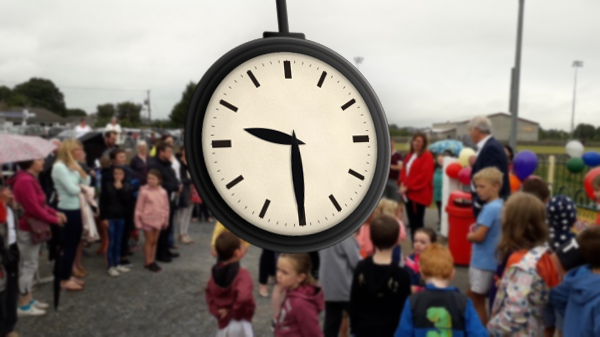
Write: 9,30
